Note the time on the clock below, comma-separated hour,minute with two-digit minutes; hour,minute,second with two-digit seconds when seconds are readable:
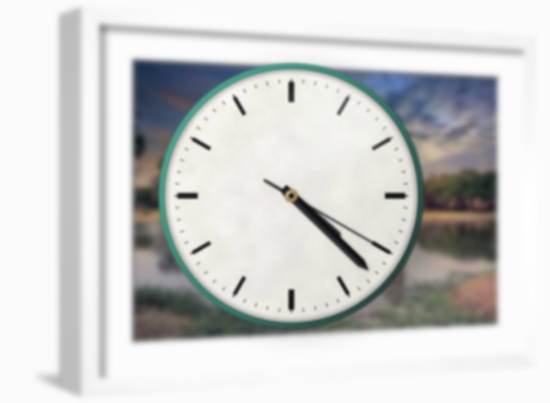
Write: 4,22,20
